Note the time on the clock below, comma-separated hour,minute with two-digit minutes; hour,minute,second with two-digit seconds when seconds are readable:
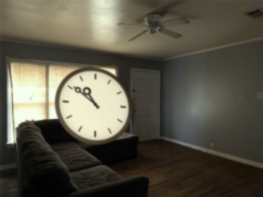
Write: 10,51
